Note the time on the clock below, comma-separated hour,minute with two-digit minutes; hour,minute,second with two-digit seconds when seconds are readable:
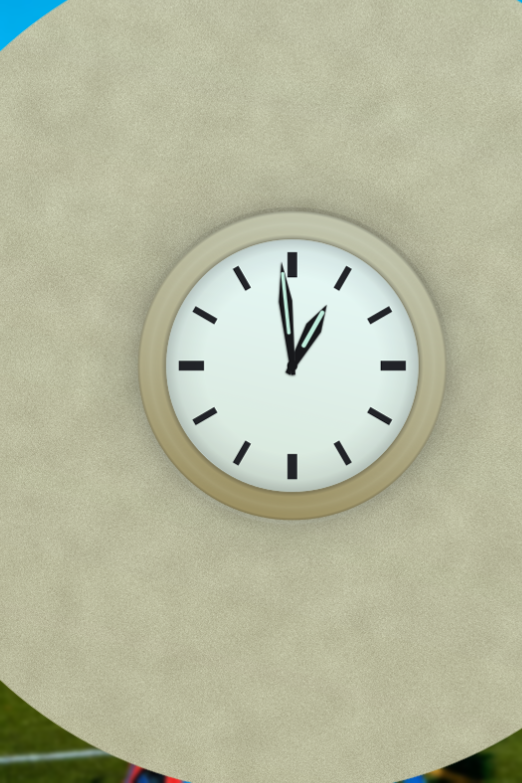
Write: 12,59
